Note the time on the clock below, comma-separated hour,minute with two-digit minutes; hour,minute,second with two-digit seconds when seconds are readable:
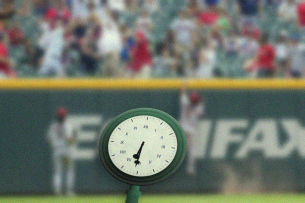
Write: 6,31
